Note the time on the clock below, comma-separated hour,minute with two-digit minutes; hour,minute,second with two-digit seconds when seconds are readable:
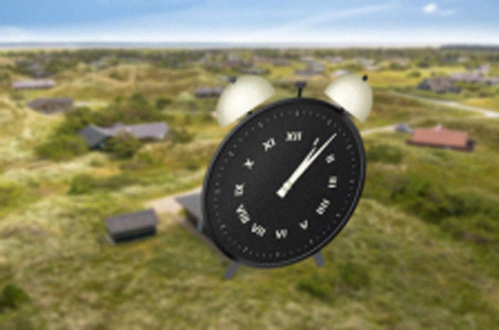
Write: 1,07
